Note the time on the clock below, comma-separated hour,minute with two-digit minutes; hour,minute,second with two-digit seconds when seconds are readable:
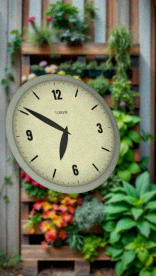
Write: 6,51
